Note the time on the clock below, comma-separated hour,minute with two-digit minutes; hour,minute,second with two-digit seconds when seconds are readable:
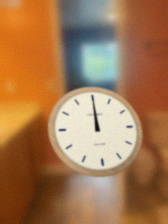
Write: 12,00
